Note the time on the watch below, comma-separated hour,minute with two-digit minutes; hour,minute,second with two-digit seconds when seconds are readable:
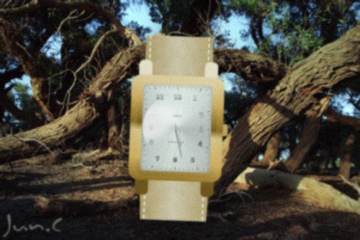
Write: 5,28
